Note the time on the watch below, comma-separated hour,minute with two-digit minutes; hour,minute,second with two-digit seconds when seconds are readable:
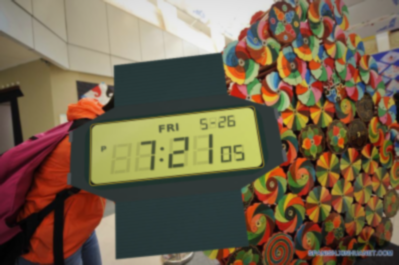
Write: 7,21,05
